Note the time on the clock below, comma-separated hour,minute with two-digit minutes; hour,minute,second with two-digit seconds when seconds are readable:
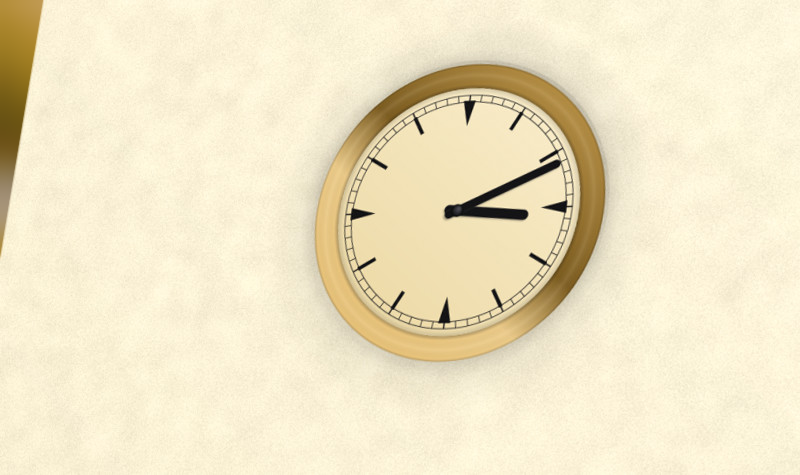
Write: 3,11
